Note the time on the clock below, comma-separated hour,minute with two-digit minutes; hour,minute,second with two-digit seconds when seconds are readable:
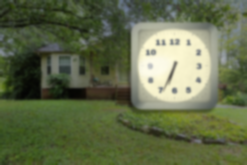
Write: 6,34
